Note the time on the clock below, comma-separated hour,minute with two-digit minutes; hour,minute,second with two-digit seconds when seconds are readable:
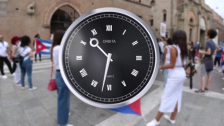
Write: 10,32
